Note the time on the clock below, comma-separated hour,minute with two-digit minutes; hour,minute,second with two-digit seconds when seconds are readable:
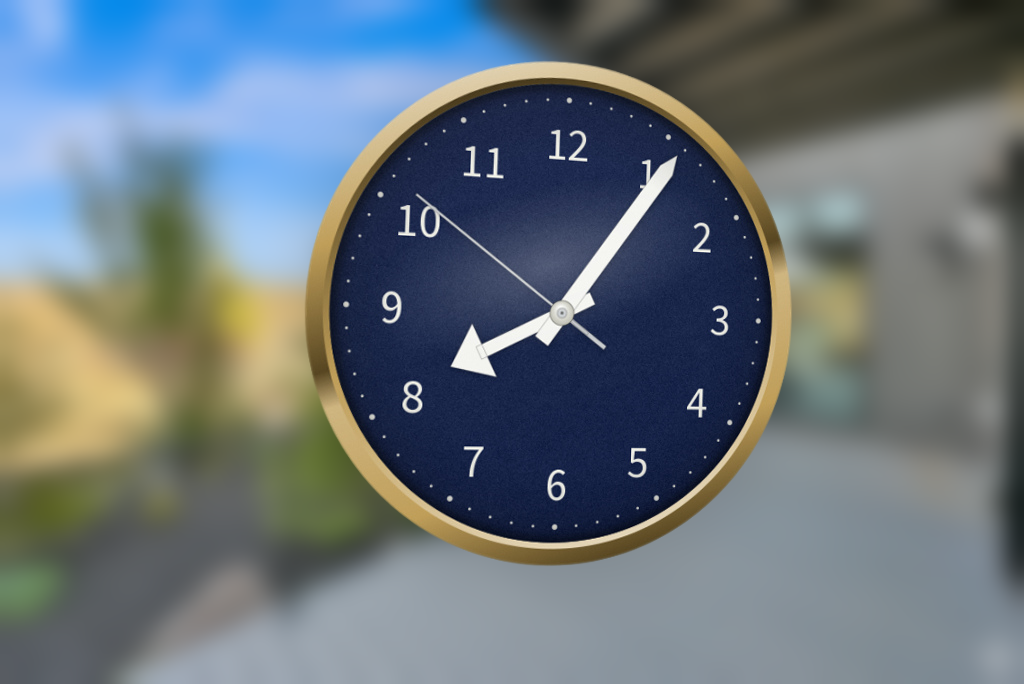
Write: 8,05,51
